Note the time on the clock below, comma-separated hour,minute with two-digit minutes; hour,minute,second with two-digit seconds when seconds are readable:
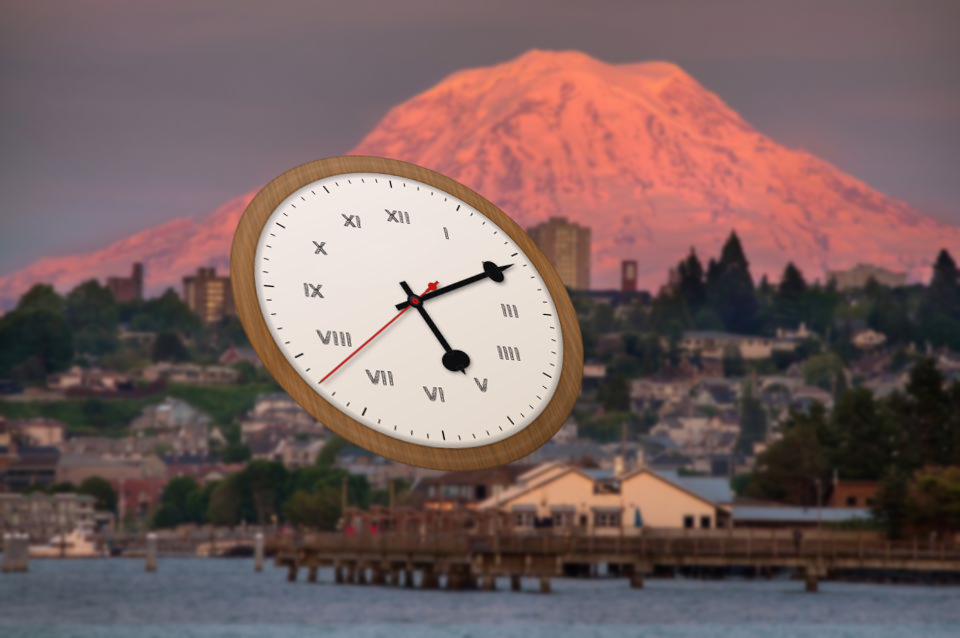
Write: 5,10,38
